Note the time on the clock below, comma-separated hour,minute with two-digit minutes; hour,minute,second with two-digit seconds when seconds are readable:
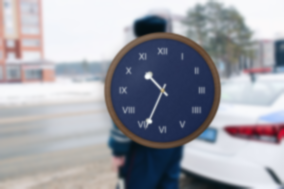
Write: 10,34
